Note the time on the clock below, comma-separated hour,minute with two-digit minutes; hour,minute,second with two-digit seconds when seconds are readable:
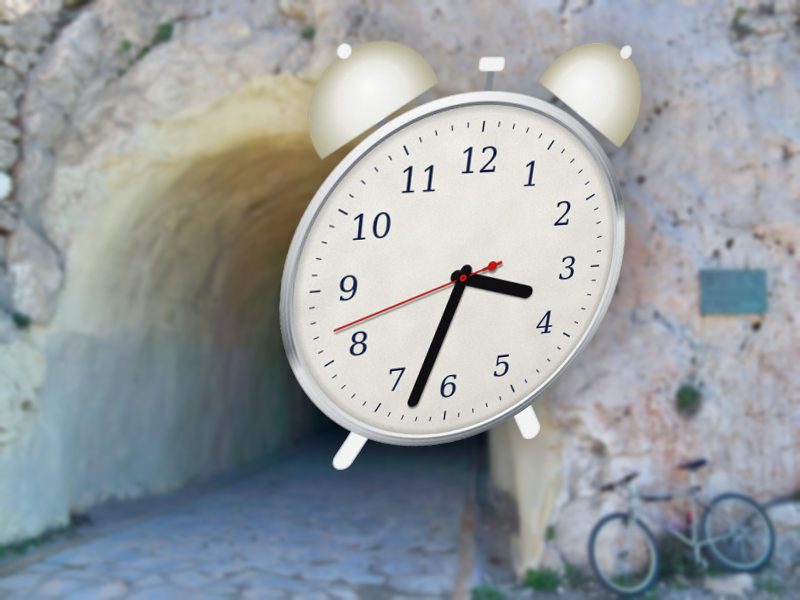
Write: 3,32,42
